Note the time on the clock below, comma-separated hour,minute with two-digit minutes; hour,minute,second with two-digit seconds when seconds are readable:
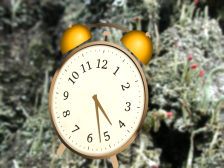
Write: 4,27
